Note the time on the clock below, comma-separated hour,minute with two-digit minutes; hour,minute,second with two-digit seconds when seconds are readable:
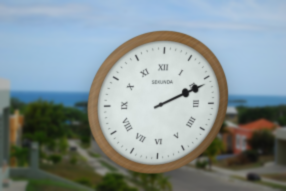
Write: 2,11
